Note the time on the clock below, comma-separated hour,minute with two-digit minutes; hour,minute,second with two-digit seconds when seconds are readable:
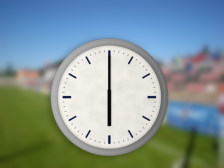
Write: 6,00
